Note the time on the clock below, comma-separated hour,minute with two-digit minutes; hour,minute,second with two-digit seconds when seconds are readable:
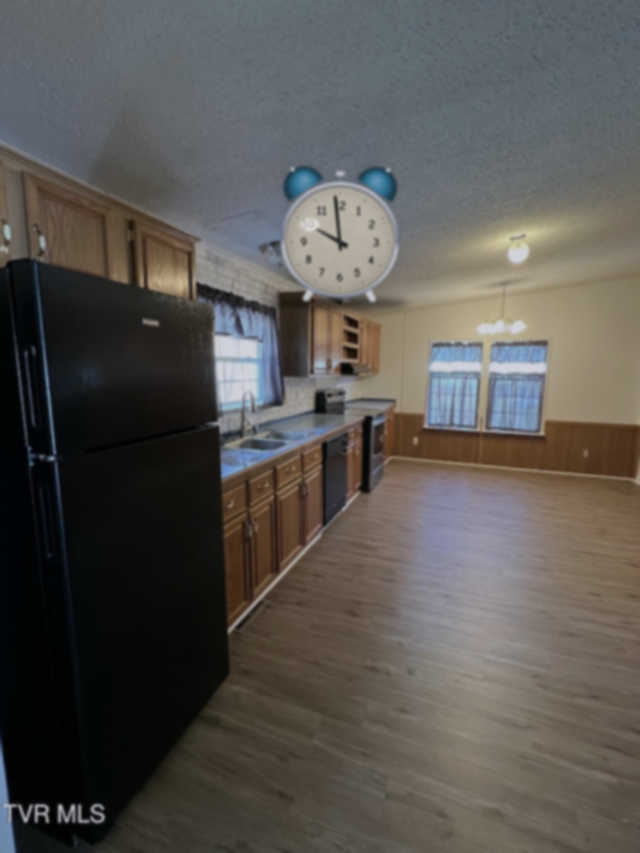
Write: 9,59
